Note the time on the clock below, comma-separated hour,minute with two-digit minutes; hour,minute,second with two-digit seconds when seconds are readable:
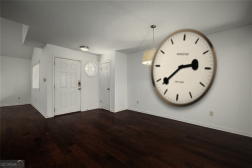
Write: 2,38
